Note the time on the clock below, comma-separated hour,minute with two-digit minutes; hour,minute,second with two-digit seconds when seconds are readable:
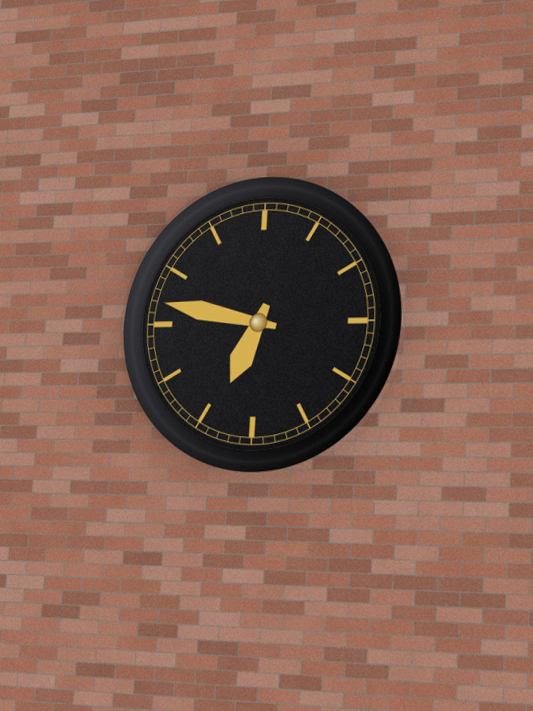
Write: 6,47
